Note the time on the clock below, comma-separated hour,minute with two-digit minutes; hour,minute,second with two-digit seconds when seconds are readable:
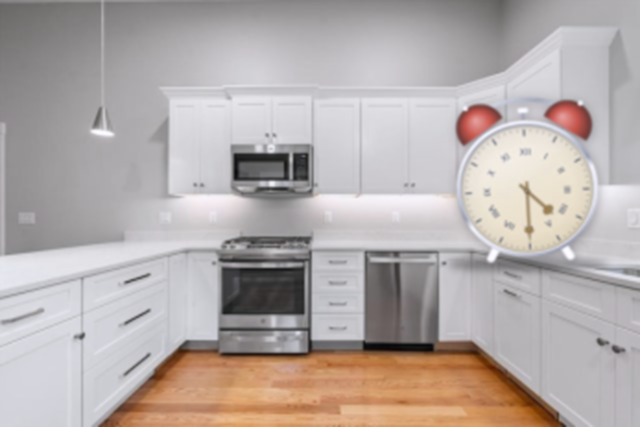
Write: 4,30
